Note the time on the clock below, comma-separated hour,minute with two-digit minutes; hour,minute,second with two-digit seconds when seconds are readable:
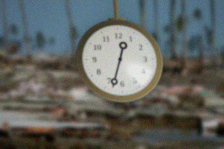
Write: 12,33
